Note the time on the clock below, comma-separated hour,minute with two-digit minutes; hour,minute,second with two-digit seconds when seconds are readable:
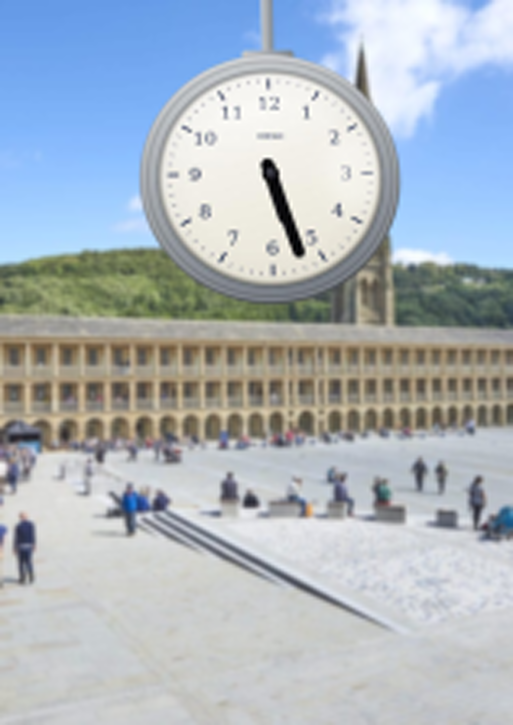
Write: 5,27
